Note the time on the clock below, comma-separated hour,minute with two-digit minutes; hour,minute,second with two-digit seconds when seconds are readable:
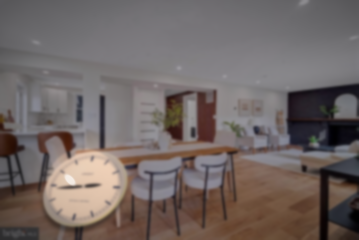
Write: 2,44
